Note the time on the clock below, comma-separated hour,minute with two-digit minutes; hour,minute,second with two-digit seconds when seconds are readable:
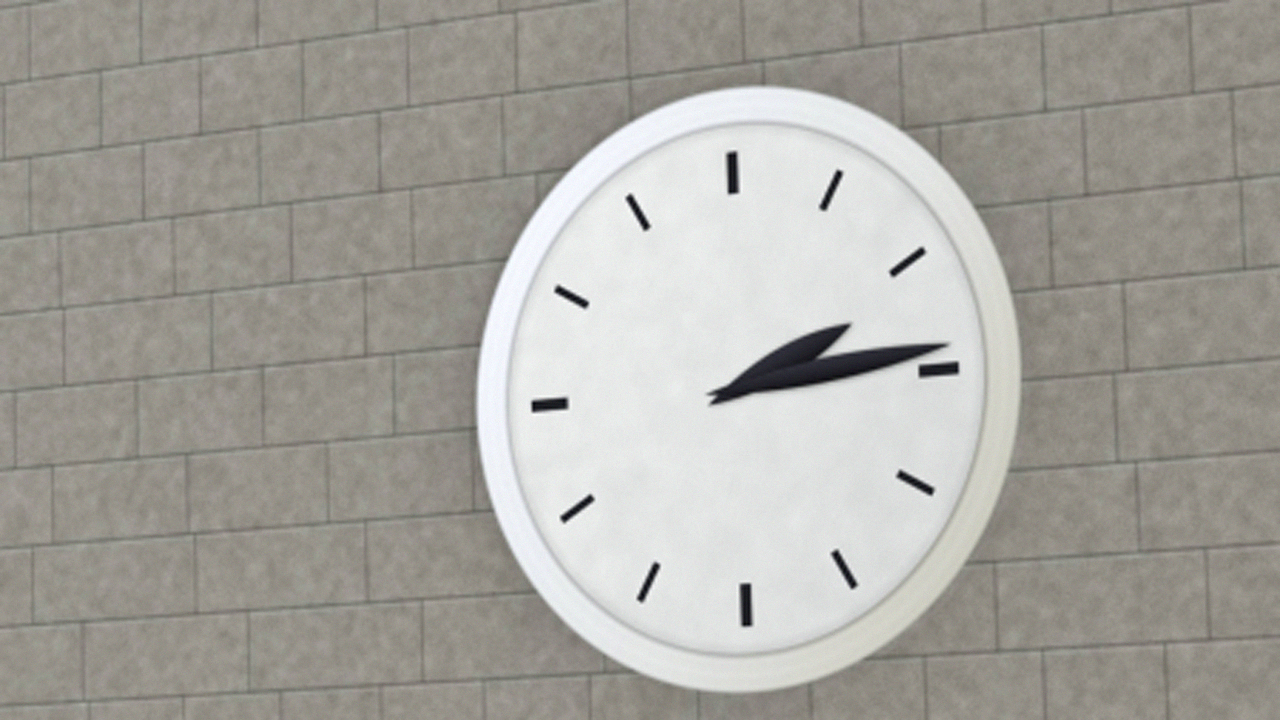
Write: 2,14
